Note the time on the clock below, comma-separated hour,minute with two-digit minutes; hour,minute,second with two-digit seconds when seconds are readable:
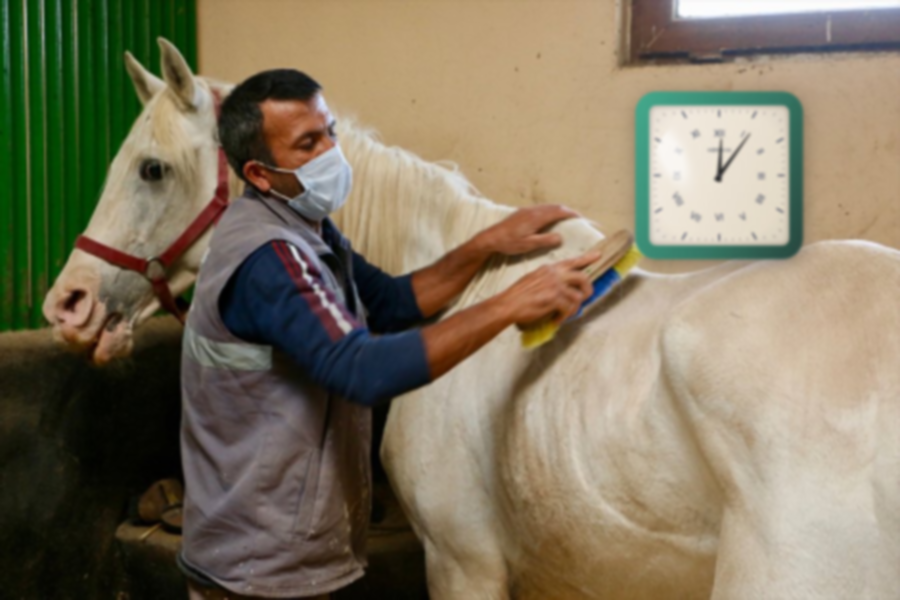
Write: 12,06
